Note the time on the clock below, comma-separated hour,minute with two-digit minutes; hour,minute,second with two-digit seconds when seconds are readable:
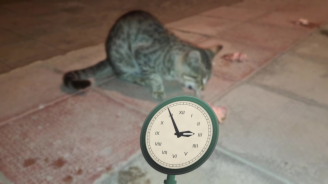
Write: 2,55
